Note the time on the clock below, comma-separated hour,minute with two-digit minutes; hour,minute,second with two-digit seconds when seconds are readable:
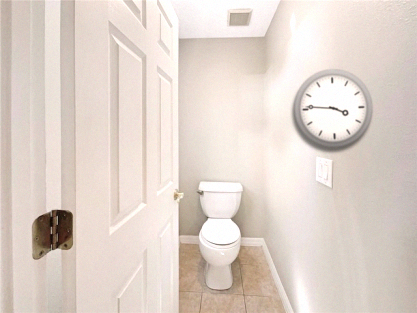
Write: 3,46
